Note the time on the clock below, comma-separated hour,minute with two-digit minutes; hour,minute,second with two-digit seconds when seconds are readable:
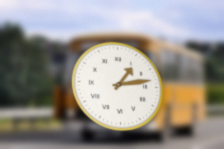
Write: 1,13
